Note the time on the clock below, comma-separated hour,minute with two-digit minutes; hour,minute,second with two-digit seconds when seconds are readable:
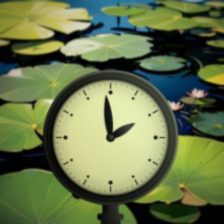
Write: 1,59
